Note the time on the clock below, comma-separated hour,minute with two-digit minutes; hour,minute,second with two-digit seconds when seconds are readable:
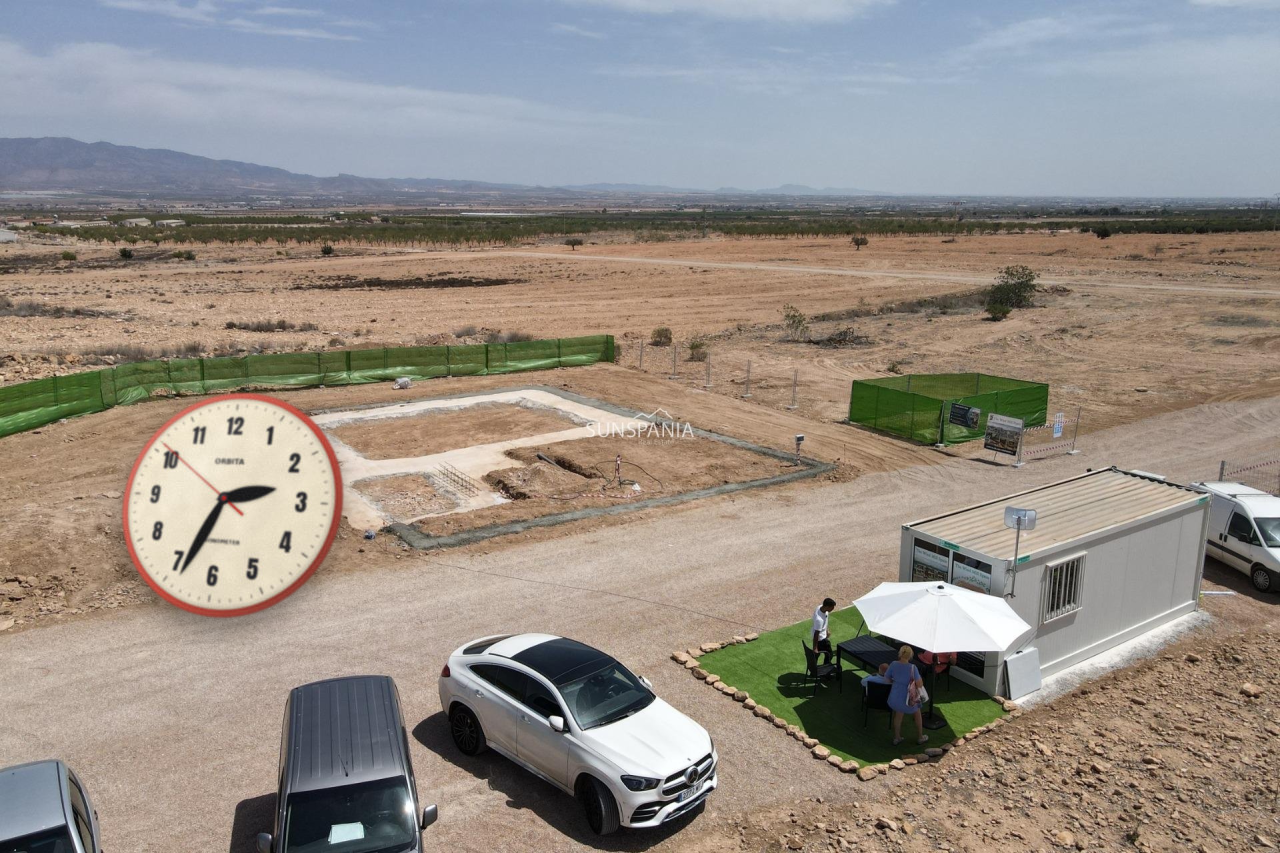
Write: 2,33,51
